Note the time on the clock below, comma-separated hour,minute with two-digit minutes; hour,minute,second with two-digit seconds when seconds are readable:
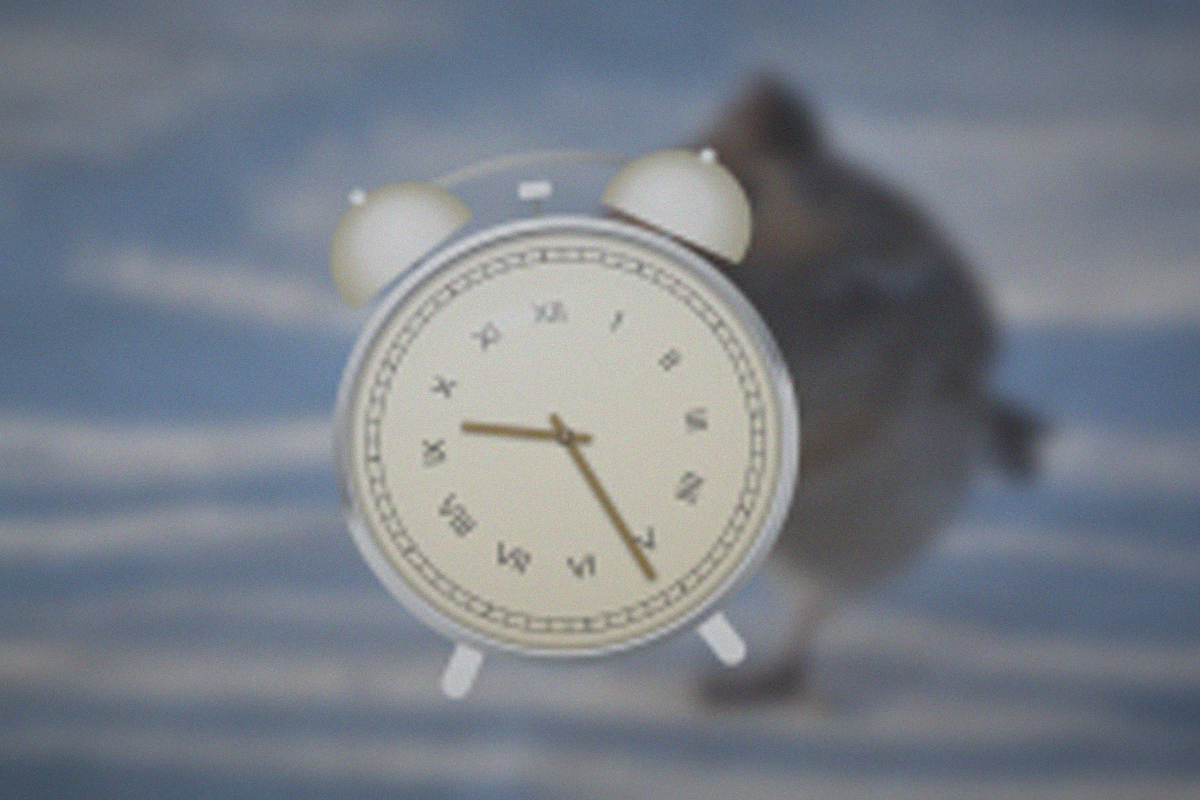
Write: 9,26
